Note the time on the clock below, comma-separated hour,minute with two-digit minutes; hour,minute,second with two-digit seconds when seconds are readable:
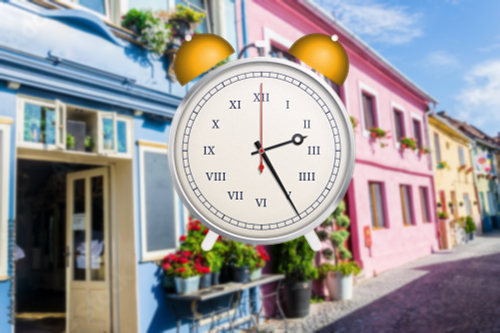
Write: 2,25,00
